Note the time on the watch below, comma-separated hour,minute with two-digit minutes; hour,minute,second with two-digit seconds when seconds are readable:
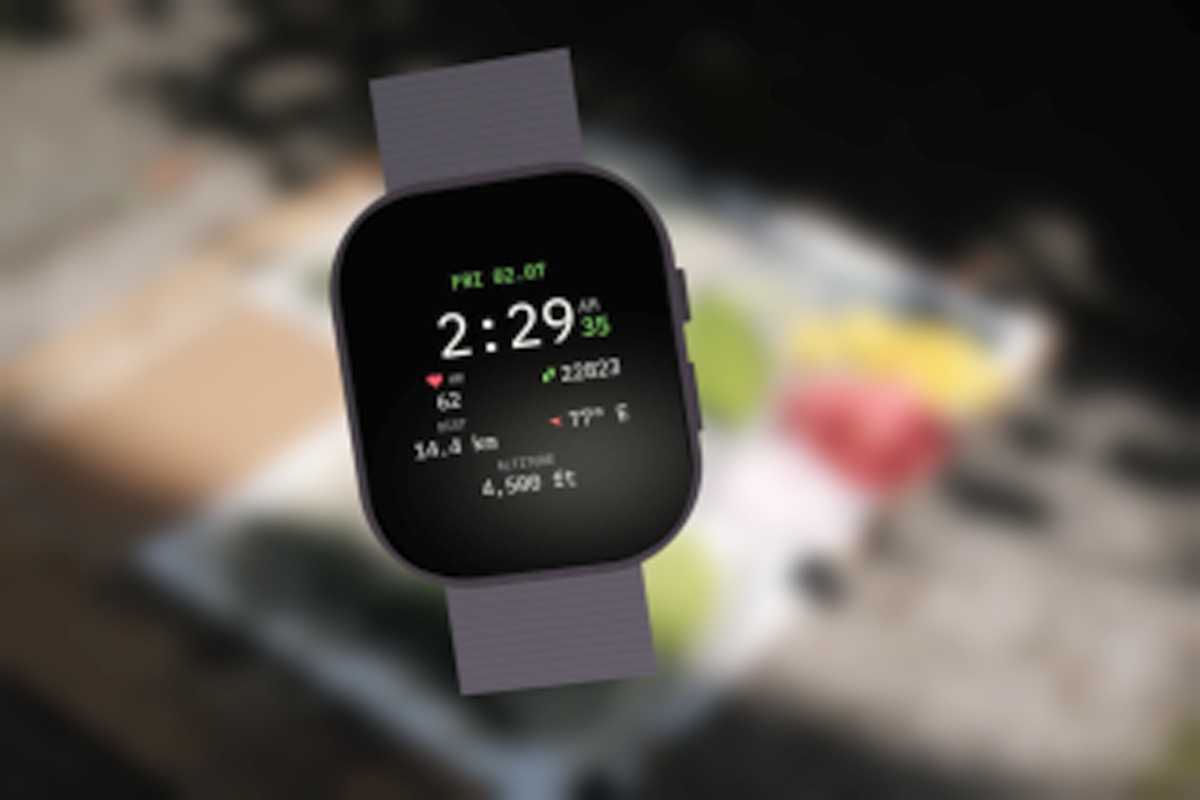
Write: 2,29
